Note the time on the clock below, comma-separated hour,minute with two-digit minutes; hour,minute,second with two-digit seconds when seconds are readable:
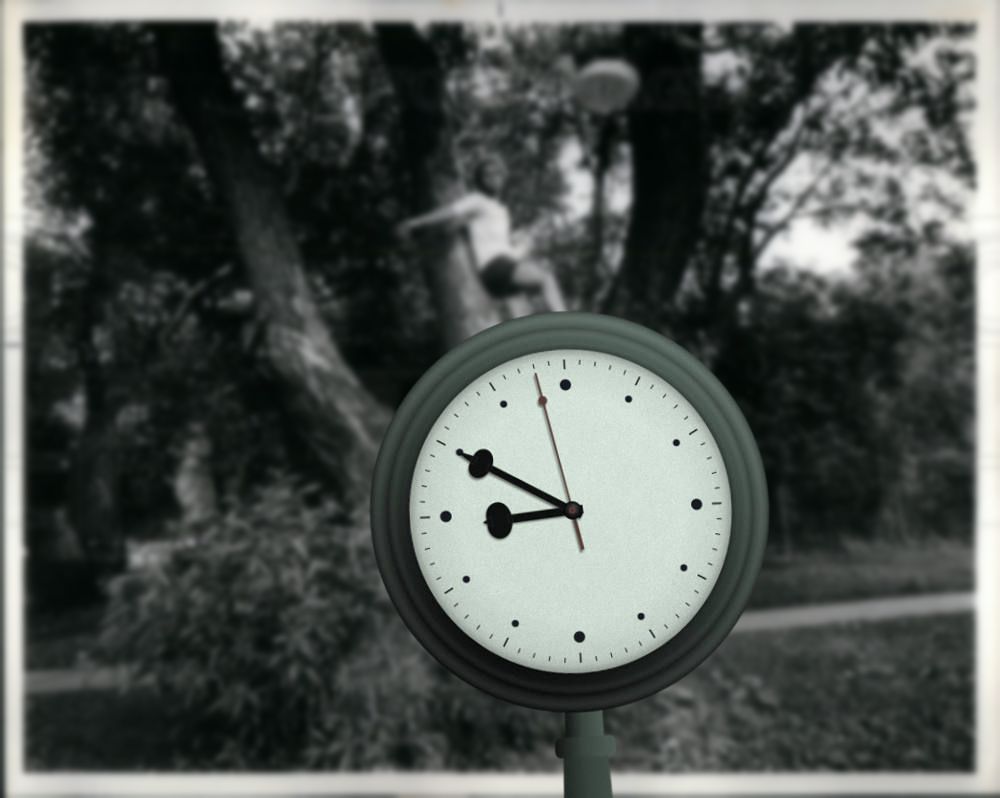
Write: 8,49,58
